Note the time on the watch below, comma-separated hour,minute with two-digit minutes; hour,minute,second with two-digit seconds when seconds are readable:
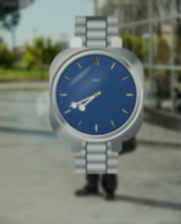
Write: 7,41
